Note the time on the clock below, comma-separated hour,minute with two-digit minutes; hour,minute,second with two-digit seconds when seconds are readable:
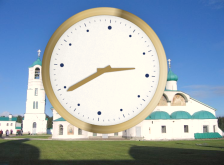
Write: 2,39
